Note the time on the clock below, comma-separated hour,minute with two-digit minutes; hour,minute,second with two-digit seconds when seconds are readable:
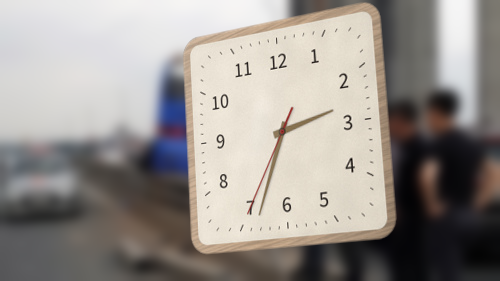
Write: 2,33,35
